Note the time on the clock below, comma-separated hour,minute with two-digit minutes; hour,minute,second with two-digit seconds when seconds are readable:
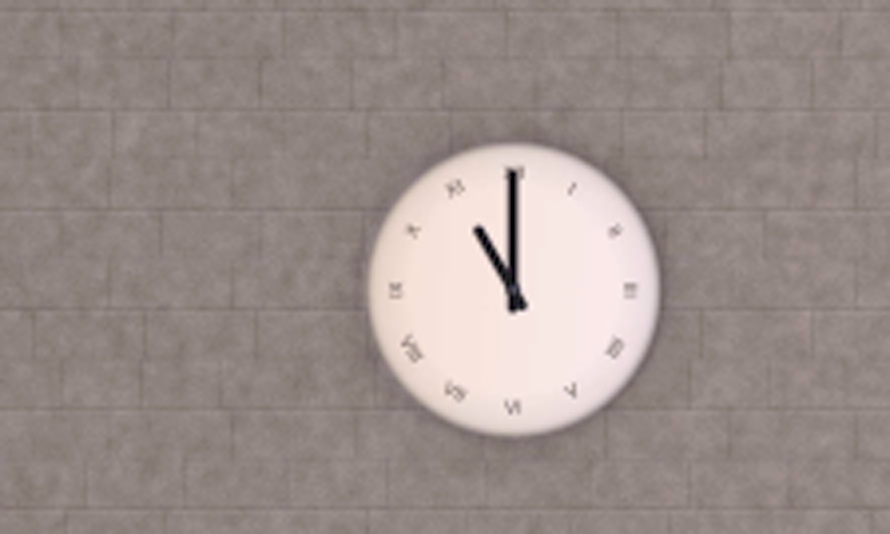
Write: 11,00
